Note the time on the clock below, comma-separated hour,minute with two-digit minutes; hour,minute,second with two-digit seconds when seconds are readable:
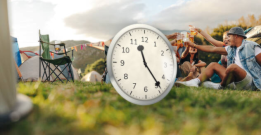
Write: 11,24
